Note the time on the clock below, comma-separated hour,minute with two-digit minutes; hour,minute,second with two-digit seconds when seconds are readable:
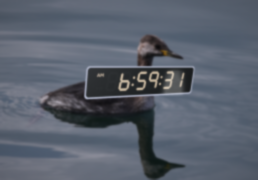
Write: 6,59,31
